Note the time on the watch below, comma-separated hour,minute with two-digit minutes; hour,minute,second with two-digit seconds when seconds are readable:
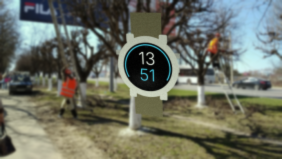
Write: 13,51
